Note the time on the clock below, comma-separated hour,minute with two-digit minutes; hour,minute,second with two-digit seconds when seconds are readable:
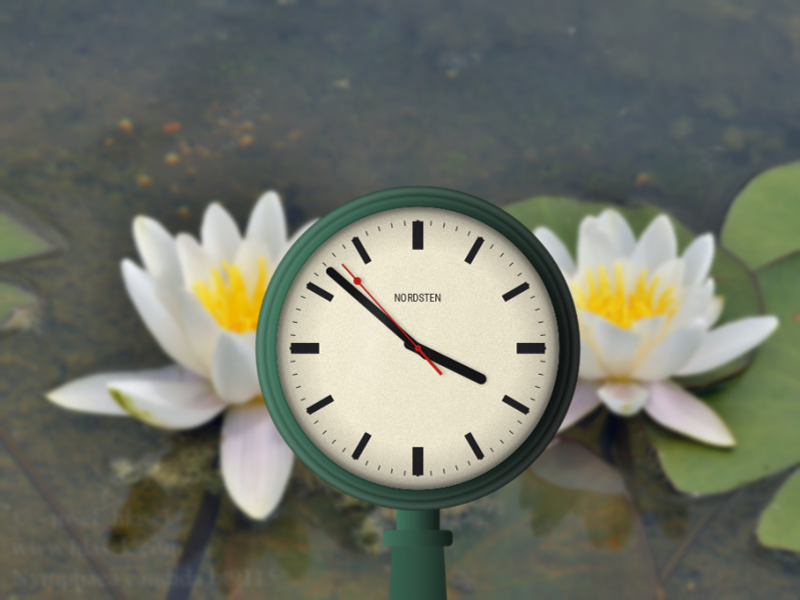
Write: 3,51,53
